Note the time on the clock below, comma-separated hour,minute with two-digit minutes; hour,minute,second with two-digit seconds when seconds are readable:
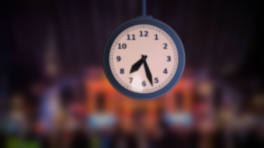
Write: 7,27
